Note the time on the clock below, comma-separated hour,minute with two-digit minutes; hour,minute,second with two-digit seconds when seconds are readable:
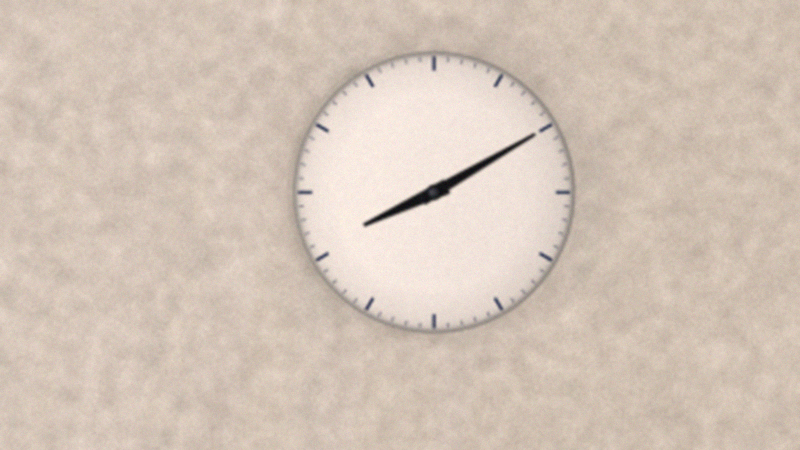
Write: 8,10
